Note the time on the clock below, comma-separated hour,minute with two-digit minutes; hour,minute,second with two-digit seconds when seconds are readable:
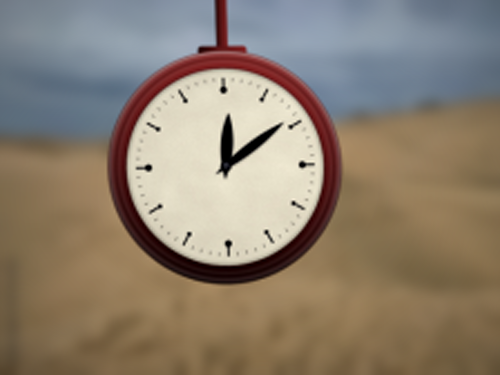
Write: 12,09
